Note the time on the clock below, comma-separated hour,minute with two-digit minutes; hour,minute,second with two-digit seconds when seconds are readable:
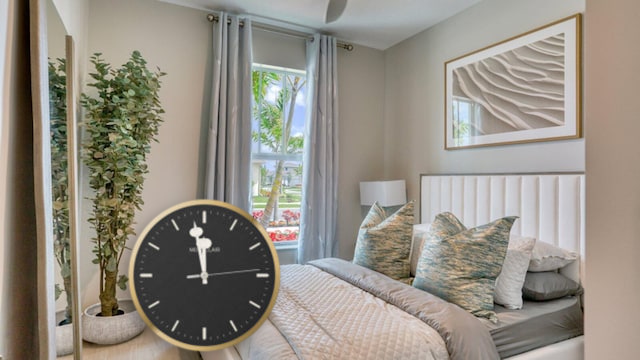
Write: 11,58,14
